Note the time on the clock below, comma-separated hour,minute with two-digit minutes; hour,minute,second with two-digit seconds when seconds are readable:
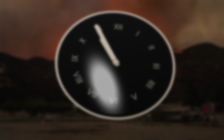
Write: 10,55
